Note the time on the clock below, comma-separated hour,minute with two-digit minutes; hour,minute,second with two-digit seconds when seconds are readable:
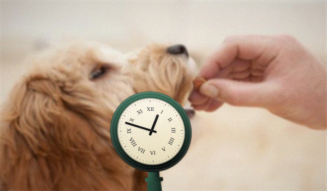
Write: 12,48
